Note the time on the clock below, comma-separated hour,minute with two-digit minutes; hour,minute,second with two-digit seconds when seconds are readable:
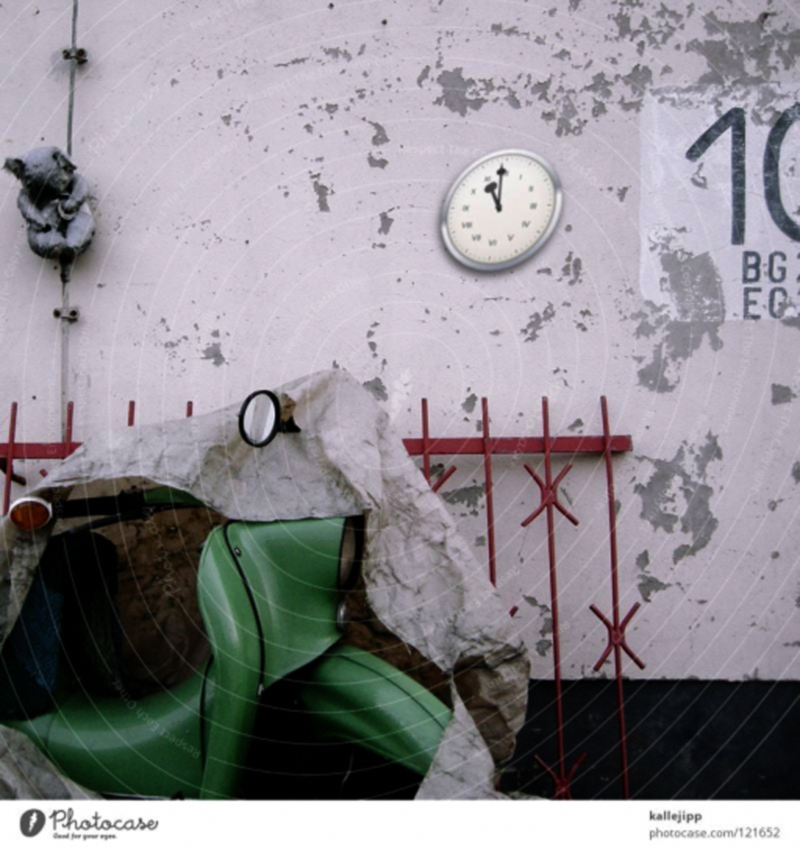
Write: 10,59
